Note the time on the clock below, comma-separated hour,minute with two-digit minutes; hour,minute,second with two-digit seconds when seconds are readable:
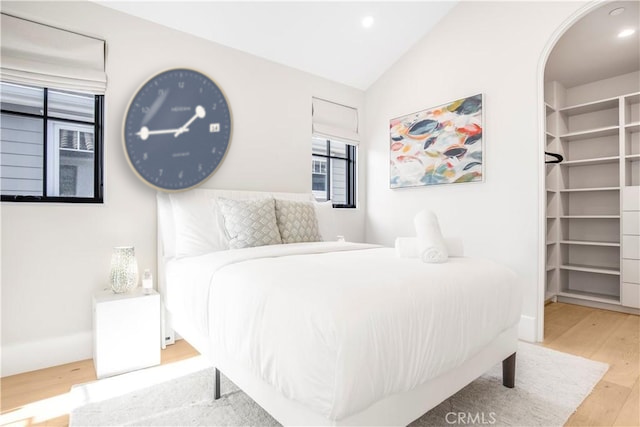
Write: 1,45
